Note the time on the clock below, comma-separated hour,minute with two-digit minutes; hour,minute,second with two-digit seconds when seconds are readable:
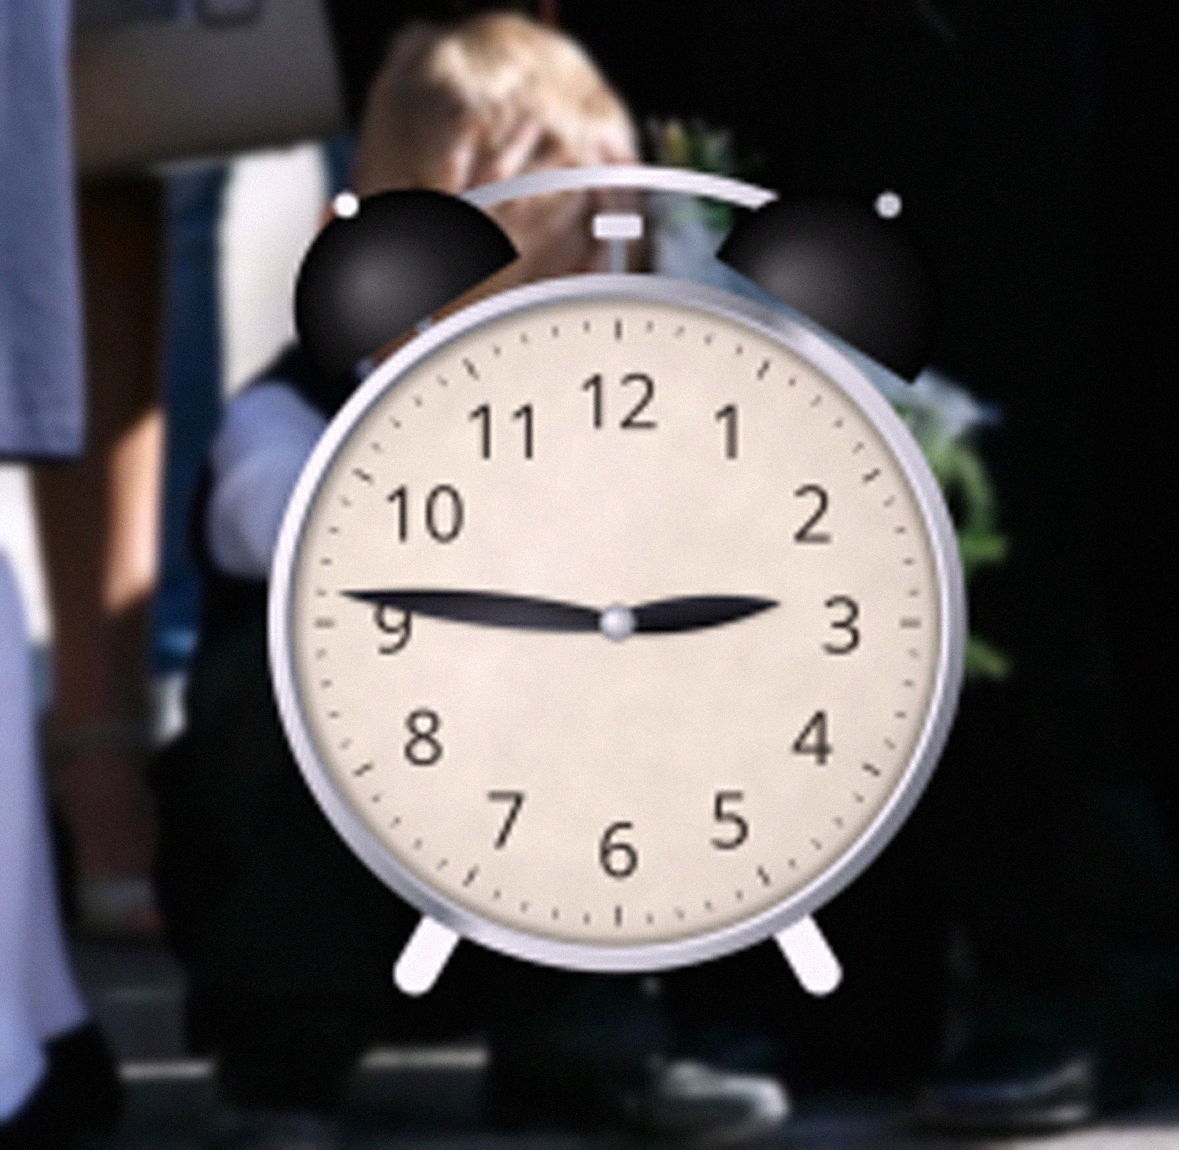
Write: 2,46
